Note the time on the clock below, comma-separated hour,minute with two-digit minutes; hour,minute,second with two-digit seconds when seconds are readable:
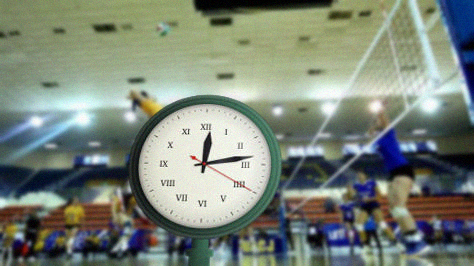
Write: 12,13,20
